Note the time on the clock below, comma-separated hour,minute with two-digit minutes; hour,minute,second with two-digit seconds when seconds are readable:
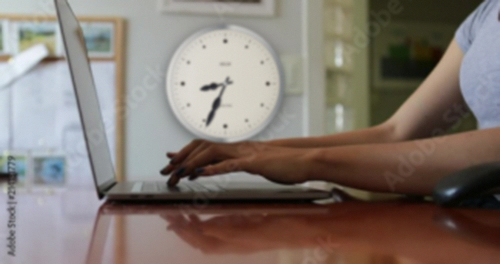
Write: 8,34
